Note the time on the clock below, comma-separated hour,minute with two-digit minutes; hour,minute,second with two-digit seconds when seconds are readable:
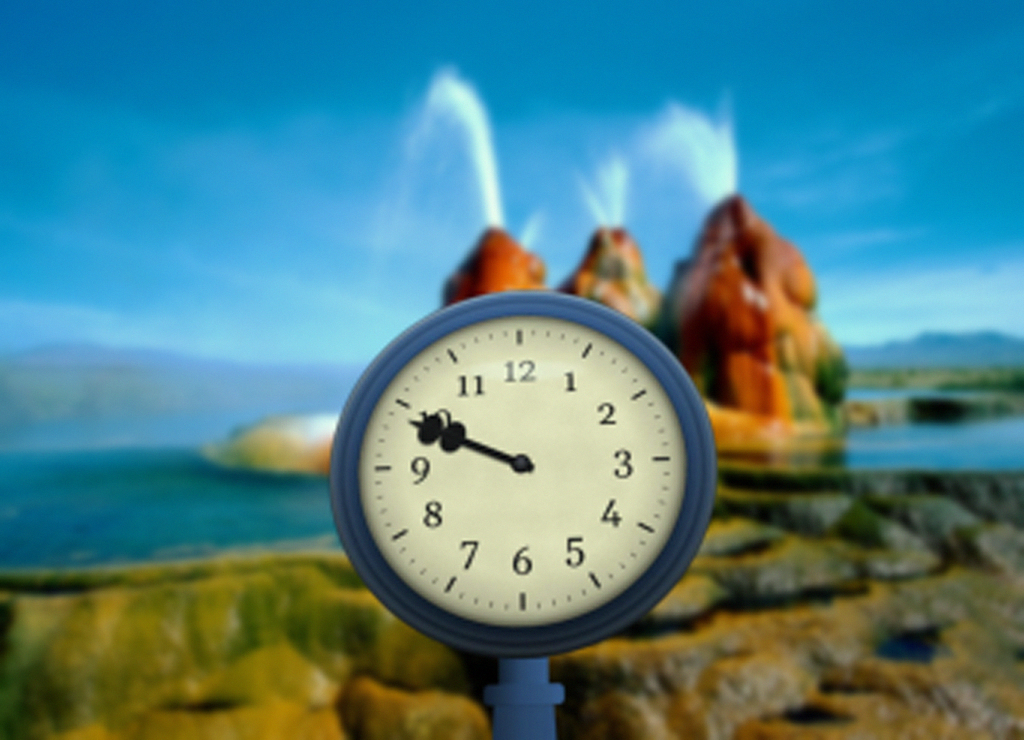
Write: 9,49
